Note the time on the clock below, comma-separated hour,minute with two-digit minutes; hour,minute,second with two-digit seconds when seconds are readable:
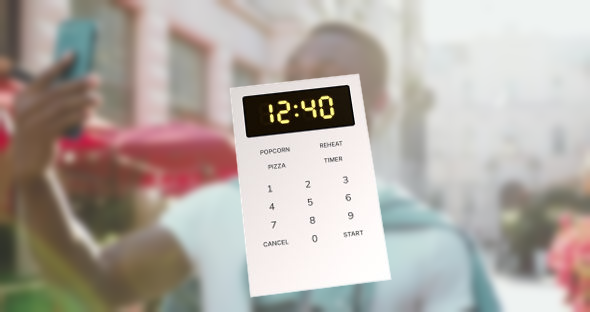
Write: 12,40
